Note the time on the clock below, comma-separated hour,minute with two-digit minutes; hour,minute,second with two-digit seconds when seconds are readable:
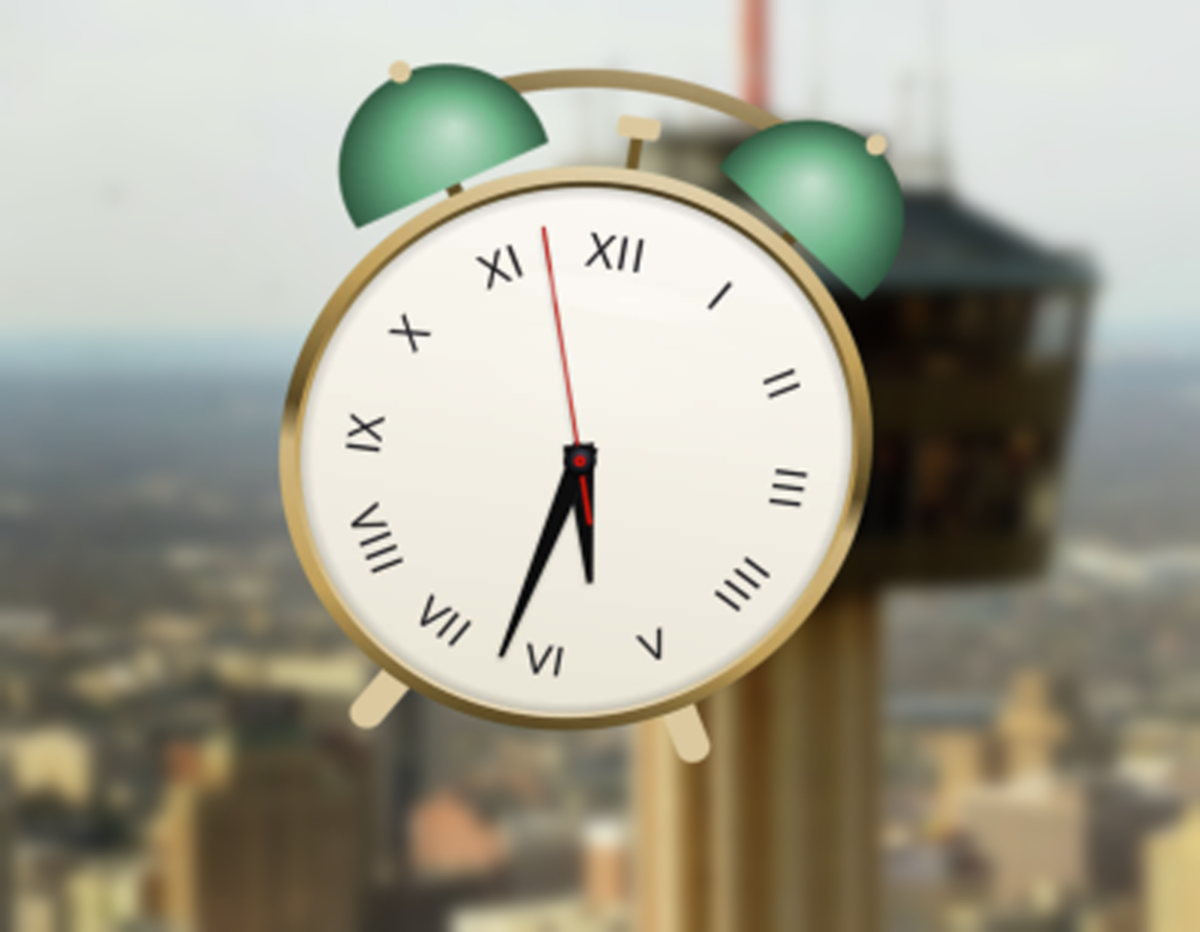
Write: 5,31,57
